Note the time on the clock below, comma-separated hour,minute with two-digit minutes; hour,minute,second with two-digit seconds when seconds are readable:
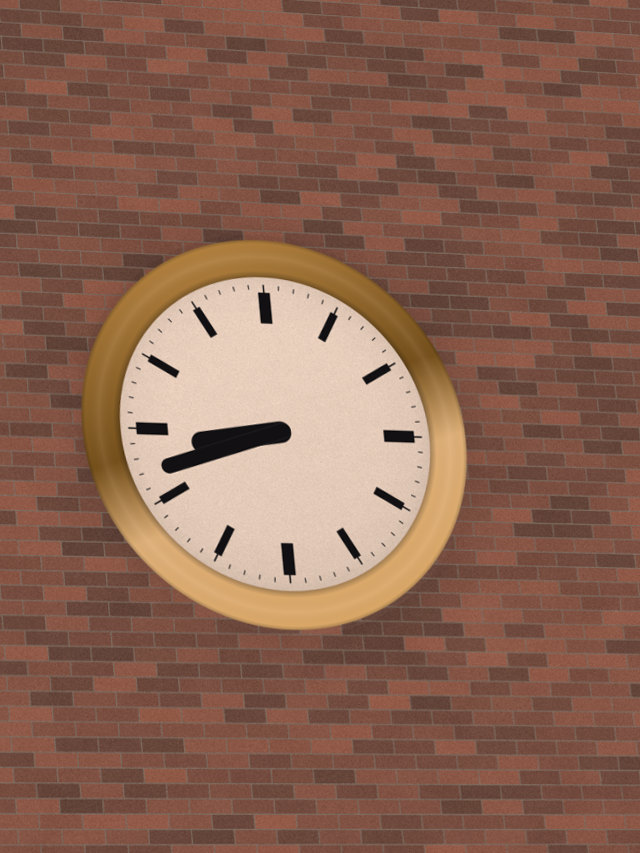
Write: 8,42
